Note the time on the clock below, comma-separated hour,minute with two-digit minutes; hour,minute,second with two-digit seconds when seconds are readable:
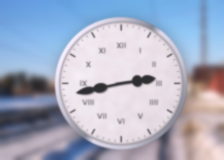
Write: 2,43
